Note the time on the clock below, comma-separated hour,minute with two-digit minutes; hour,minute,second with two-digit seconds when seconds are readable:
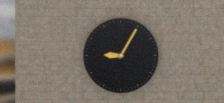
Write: 9,05
